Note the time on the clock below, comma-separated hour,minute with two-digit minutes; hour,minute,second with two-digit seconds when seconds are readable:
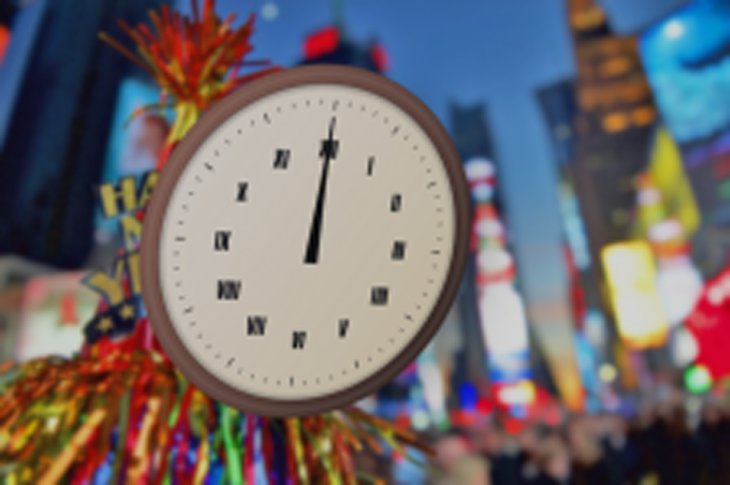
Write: 12,00
